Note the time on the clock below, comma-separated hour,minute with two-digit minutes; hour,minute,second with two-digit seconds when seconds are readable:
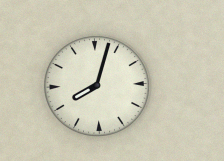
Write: 8,03
